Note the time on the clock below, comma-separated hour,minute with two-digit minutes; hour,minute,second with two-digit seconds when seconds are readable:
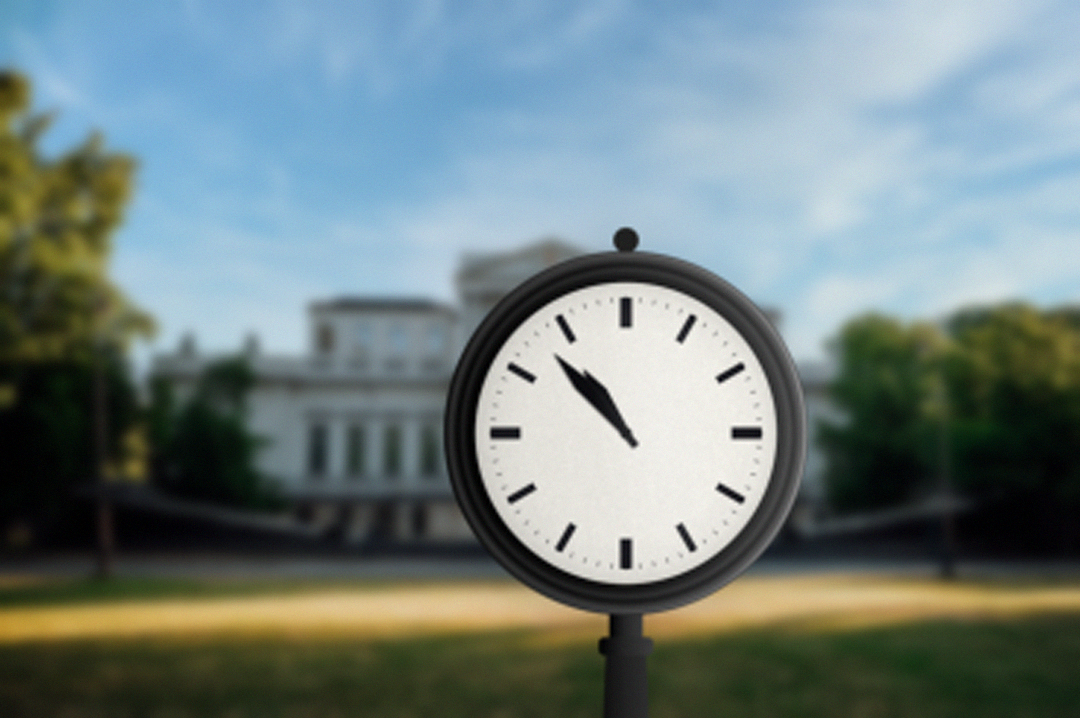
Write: 10,53
